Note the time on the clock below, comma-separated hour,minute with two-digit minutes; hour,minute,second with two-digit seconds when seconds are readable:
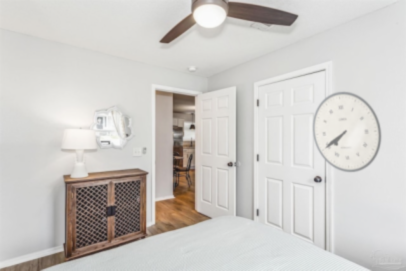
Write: 7,40
